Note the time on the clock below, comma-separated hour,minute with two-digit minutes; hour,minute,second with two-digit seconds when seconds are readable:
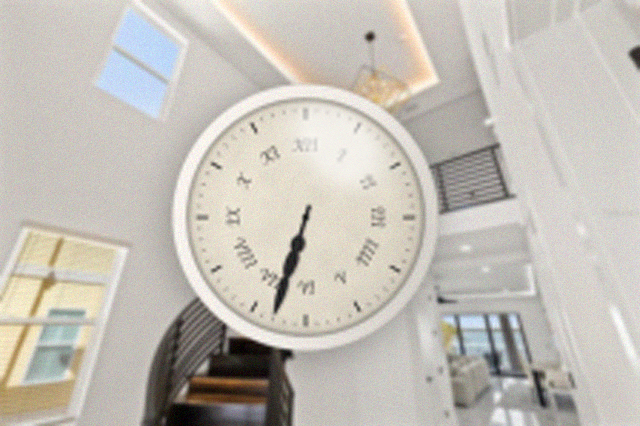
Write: 6,33
